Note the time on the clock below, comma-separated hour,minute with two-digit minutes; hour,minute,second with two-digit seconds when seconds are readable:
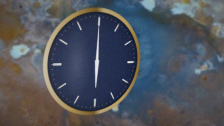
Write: 6,00
